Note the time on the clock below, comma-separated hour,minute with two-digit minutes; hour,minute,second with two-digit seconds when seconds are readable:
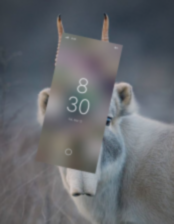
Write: 8,30
